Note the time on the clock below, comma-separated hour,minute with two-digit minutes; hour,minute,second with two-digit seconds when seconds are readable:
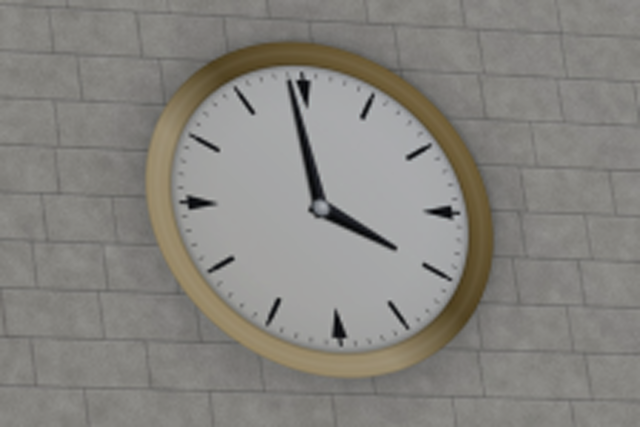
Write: 3,59
